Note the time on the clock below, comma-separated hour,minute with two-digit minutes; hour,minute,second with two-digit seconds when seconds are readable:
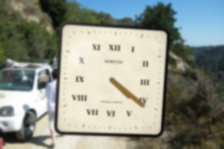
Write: 4,21
